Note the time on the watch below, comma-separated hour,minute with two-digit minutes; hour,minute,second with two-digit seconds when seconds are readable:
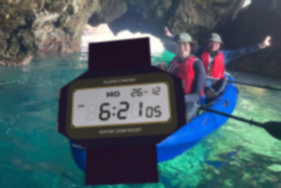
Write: 6,21,05
